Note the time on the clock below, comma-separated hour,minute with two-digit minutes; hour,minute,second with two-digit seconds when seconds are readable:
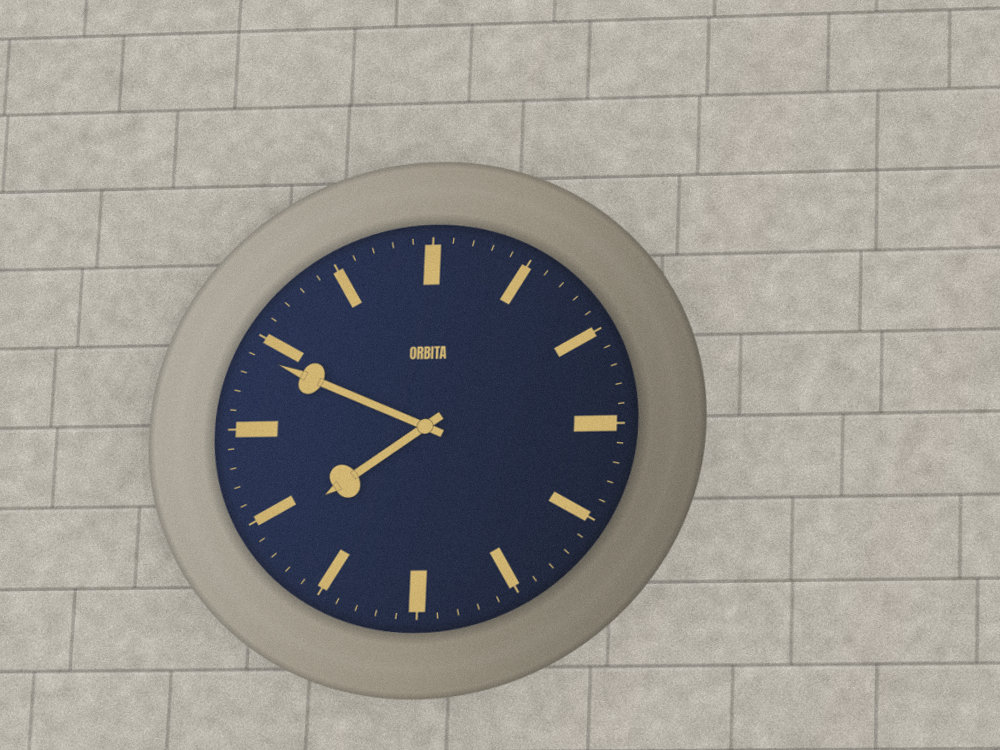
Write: 7,49
